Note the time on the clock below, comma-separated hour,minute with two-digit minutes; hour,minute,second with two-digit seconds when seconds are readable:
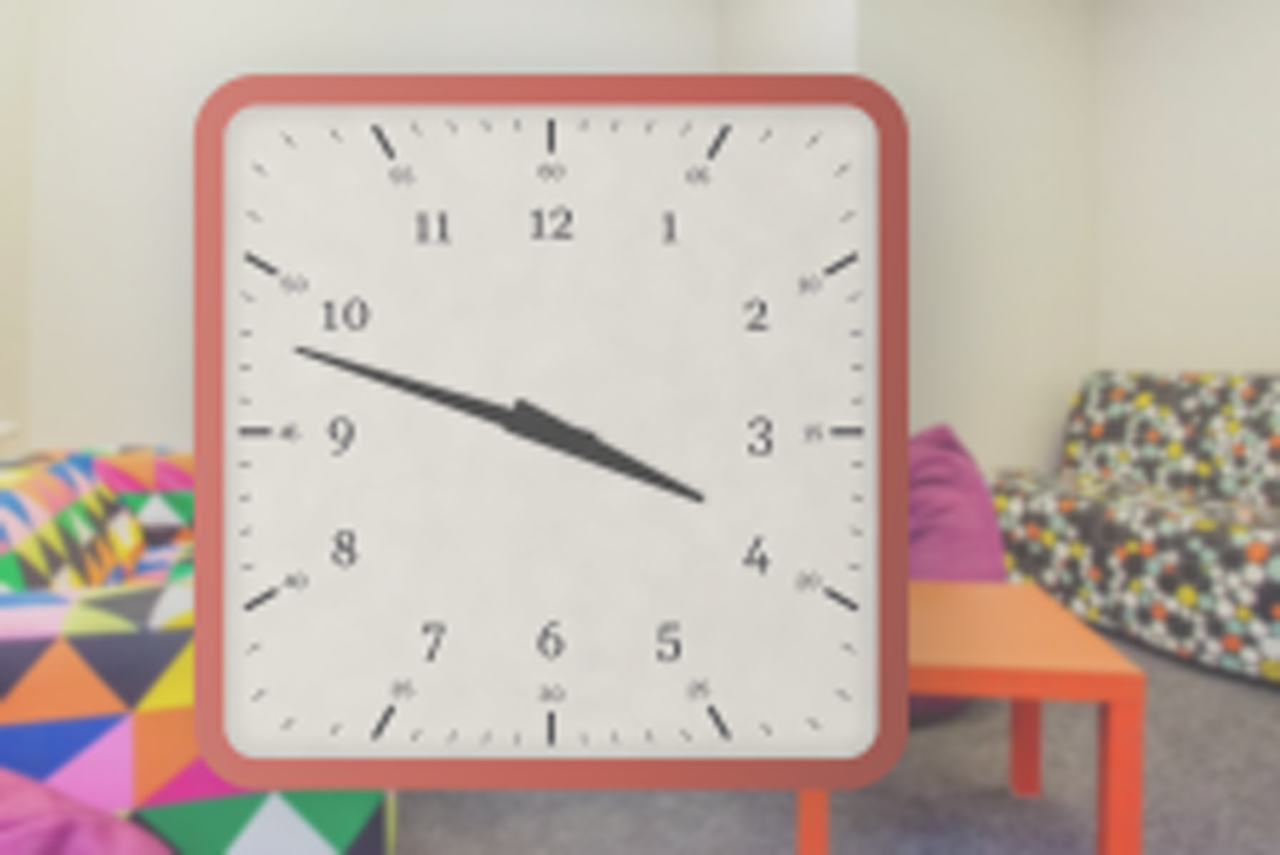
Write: 3,48
